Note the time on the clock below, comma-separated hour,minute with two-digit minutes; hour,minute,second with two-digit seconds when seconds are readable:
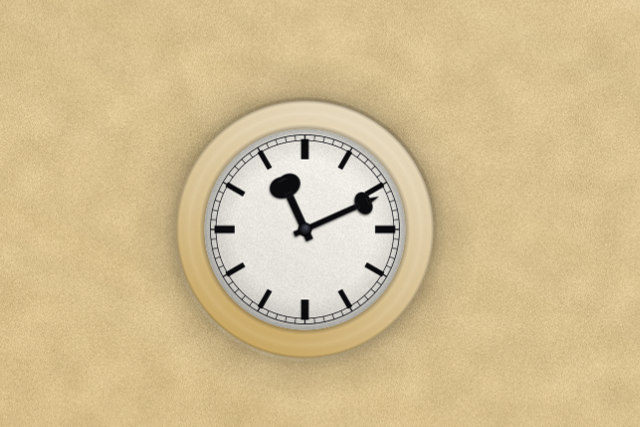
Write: 11,11
